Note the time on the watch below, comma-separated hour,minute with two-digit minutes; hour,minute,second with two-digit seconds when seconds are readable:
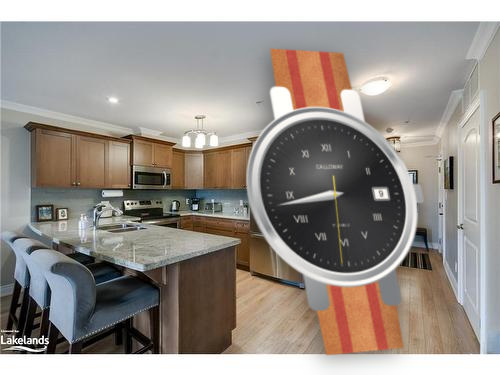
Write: 8,43,31
